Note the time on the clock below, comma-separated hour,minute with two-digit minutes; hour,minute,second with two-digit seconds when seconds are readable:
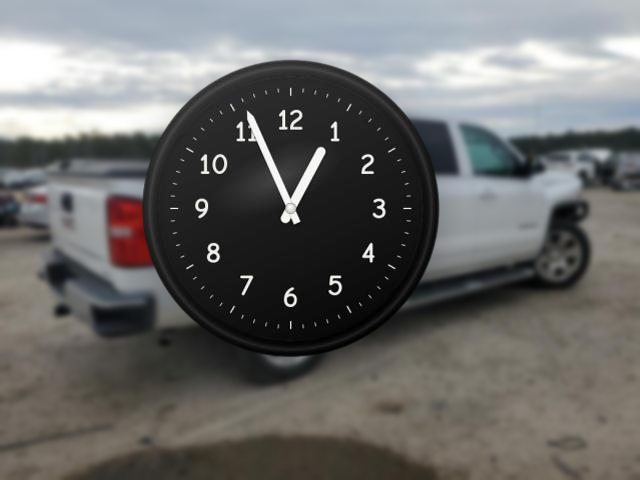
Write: 12,56
